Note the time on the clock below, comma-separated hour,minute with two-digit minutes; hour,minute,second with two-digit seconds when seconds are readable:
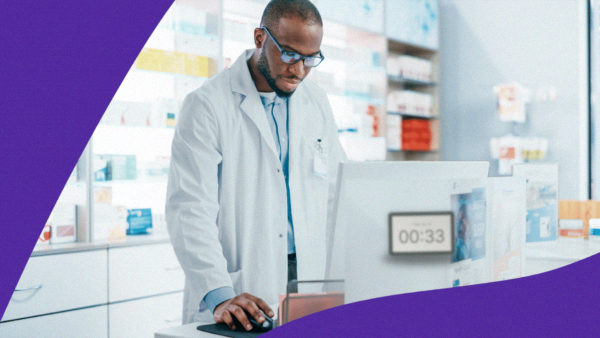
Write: 0,33
